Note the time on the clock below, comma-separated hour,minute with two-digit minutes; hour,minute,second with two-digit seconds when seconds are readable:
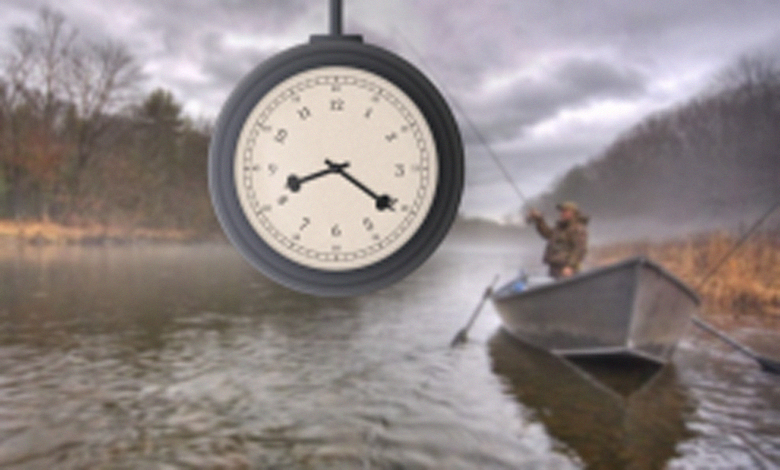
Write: 8,21
